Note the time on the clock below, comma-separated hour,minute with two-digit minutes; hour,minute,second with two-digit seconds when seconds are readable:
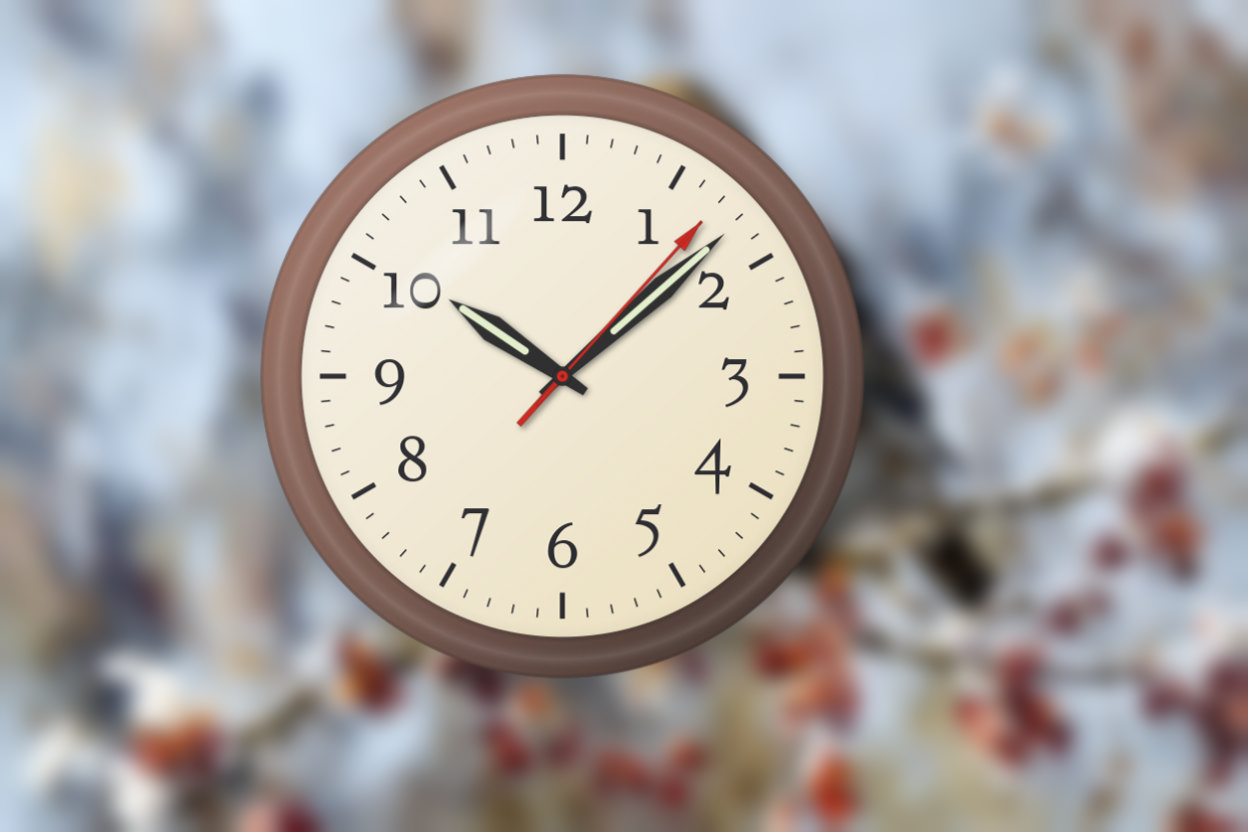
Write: 10,08,07
